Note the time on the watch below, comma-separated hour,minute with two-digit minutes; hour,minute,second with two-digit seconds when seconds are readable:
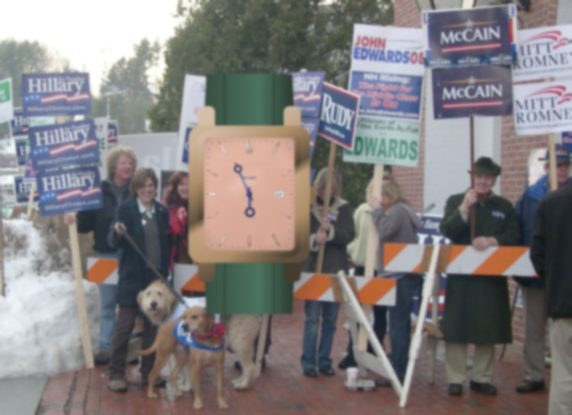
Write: 5,56
